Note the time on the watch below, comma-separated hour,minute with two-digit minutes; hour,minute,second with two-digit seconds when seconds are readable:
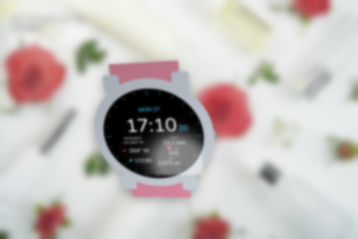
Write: 17,10
